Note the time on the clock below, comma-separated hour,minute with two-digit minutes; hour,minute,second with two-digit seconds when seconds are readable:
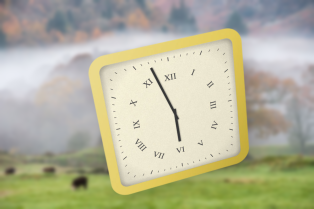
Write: 5,57
